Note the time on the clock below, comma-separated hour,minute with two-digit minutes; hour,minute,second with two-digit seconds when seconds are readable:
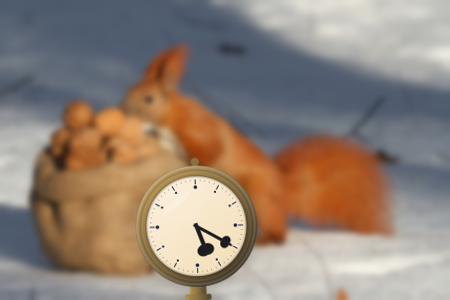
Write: 5,20
